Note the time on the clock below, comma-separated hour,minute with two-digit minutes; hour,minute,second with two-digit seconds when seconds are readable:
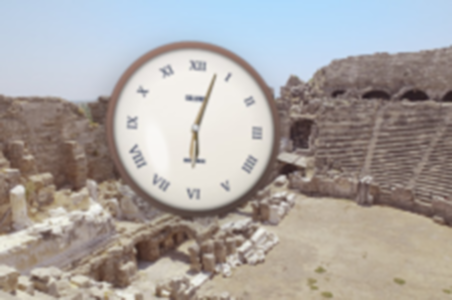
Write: 6,03
